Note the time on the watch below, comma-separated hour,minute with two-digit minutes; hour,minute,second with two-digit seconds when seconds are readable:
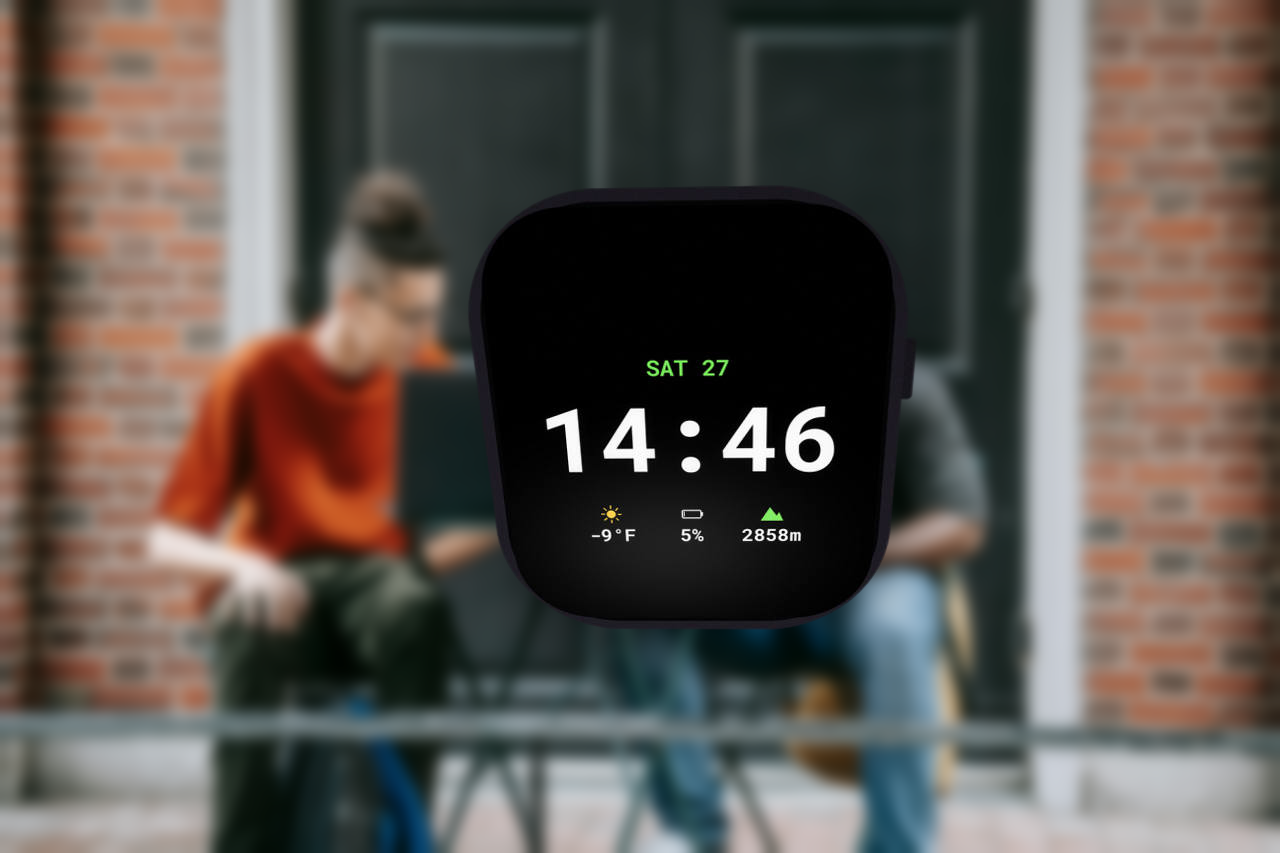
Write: 14,46
